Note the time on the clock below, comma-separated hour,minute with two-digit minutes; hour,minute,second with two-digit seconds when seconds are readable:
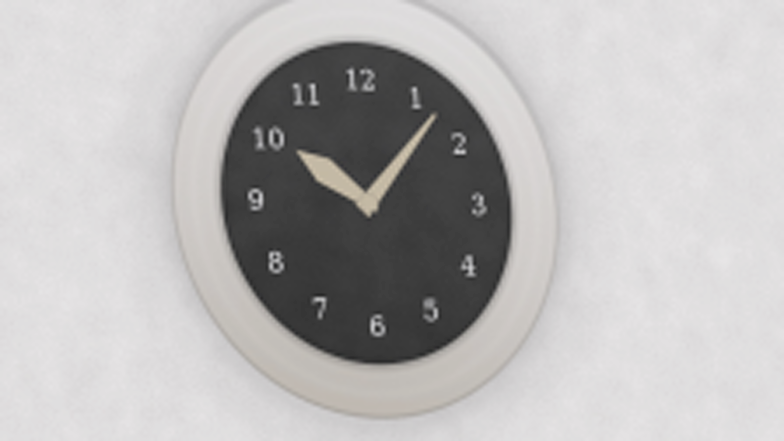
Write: 10,07
